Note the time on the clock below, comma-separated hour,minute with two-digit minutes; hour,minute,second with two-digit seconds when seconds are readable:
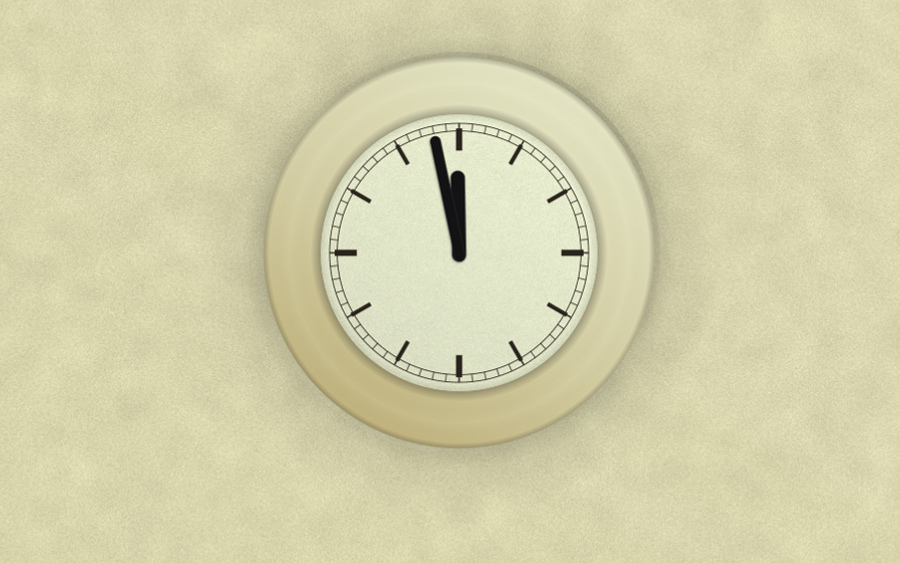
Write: 11,58
